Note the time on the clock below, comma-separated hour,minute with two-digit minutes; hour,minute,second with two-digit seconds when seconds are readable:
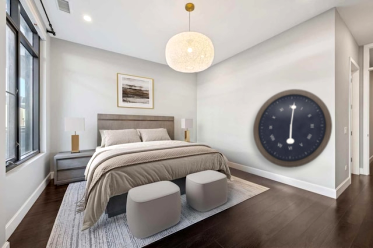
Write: 6,01
